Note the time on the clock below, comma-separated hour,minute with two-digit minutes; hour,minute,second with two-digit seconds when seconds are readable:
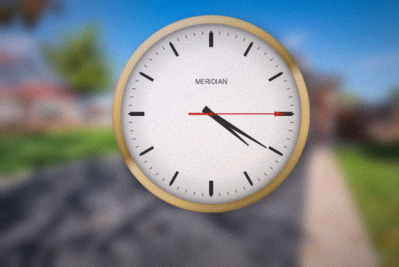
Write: 4,20,15
